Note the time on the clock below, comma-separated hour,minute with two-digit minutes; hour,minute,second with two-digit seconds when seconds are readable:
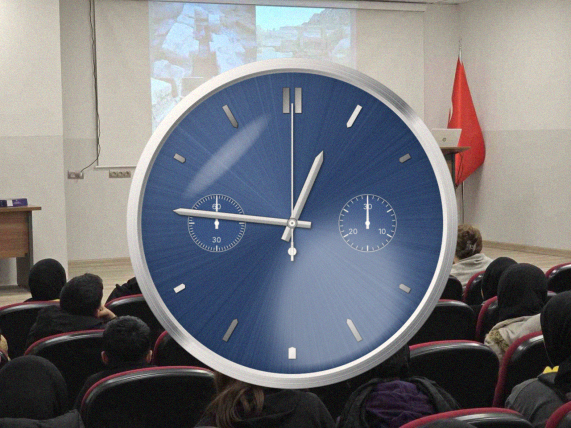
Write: 12,46
